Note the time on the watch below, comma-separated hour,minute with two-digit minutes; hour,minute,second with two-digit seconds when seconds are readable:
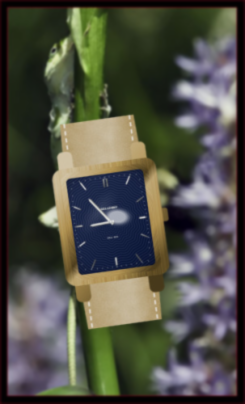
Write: 8,54
